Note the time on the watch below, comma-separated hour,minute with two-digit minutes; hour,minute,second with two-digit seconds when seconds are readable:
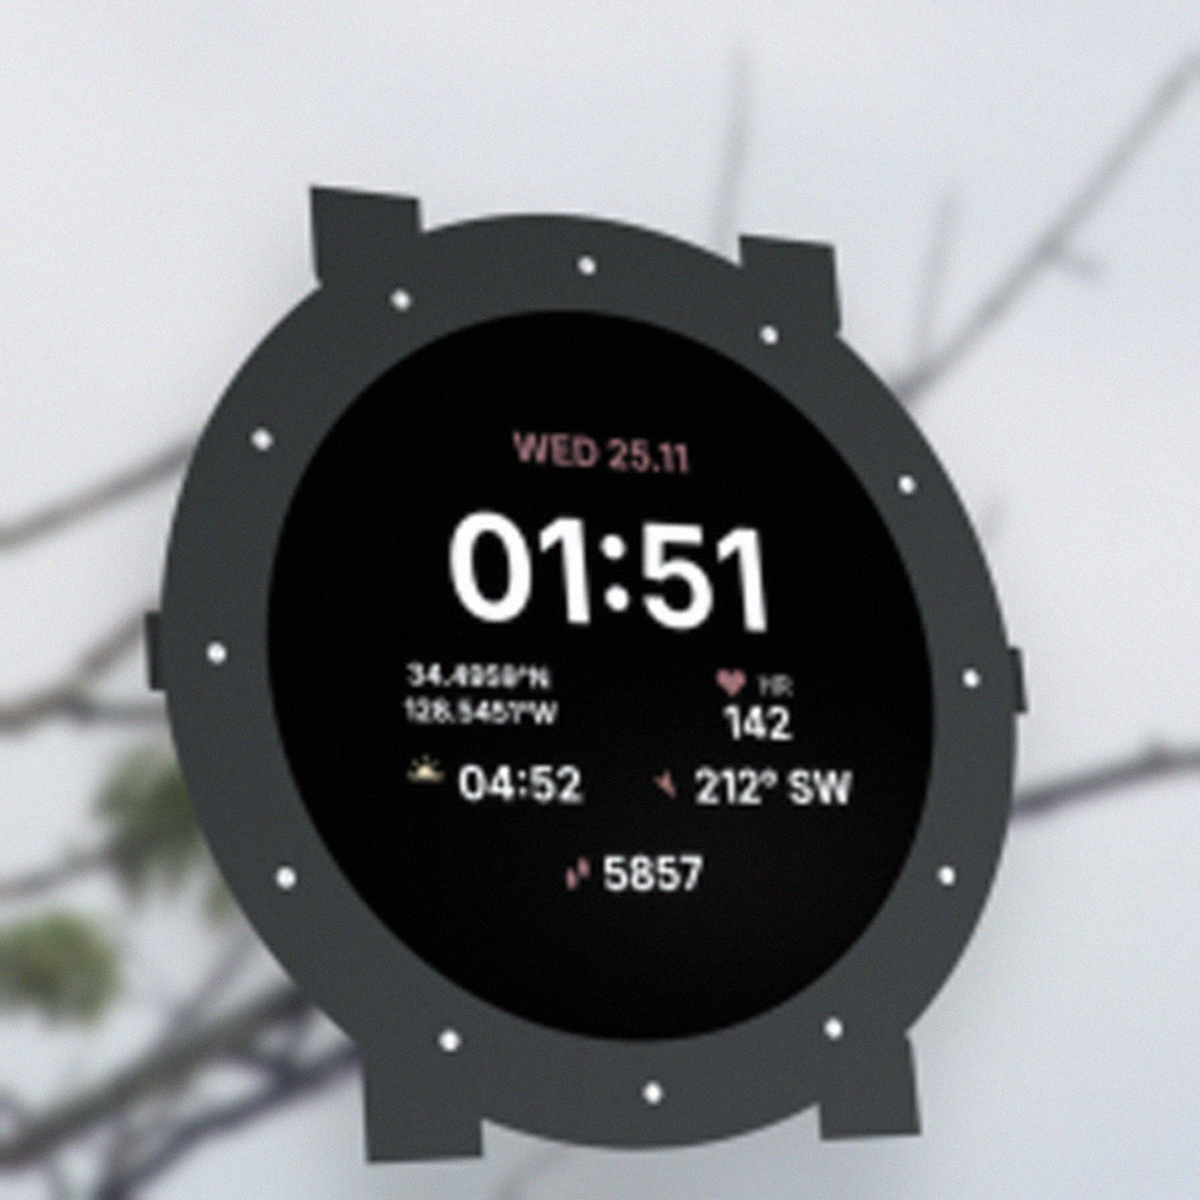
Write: 1,51
